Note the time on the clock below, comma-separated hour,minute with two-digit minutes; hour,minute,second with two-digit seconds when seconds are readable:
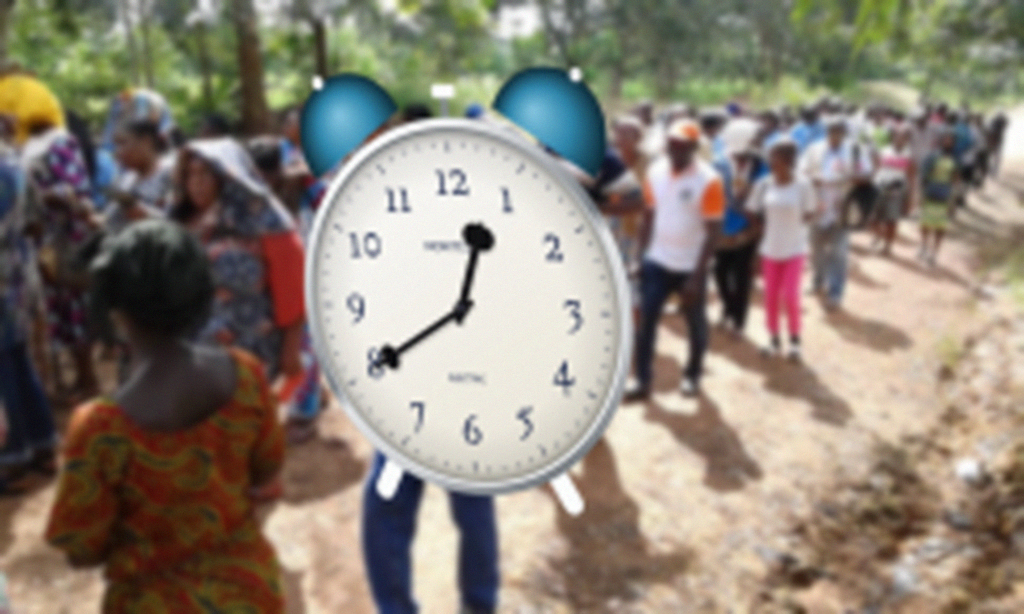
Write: 12,40
